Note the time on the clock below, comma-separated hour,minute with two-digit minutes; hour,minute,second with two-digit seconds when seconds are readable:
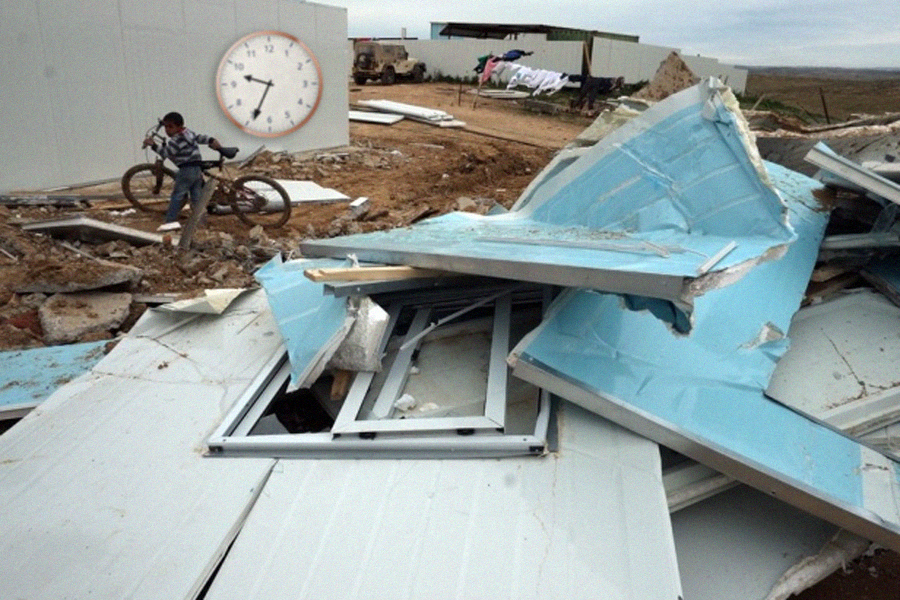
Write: 9,34
